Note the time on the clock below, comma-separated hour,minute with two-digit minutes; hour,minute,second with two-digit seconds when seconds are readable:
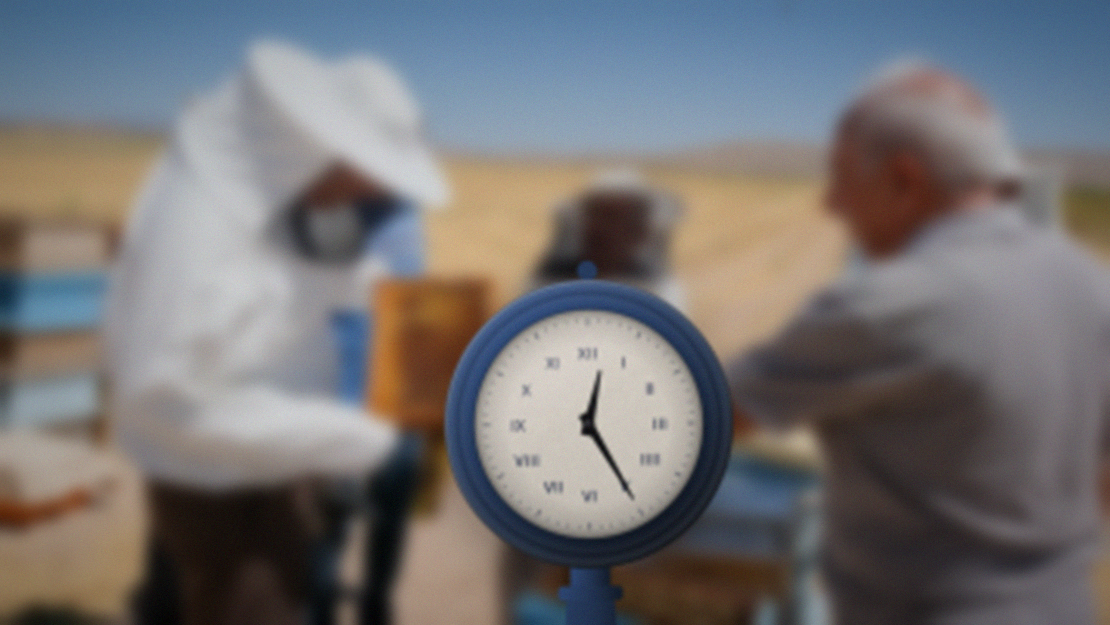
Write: 12,25
